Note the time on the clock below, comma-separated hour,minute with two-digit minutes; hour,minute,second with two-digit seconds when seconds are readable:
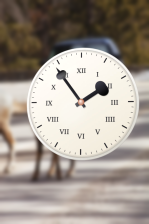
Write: 1,54
